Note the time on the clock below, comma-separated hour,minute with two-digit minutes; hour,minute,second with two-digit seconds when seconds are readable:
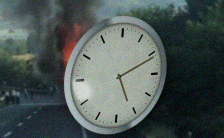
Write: 5,11
